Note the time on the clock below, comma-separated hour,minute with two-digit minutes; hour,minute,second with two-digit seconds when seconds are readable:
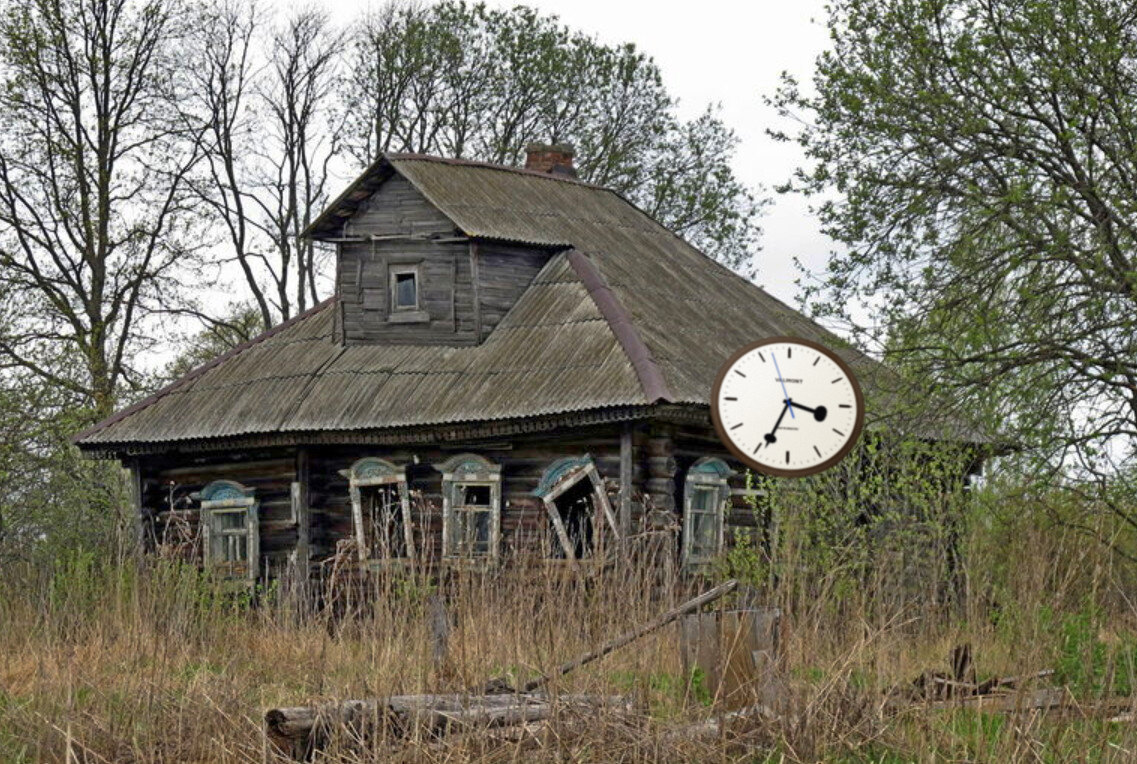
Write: 3,33,57
